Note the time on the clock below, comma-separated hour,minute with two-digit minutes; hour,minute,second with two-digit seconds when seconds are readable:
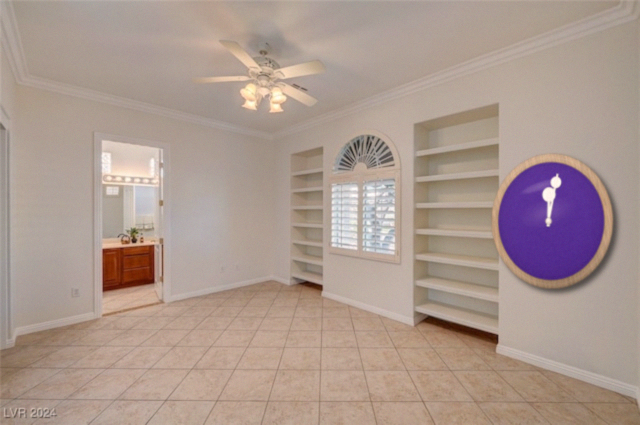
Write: 12,02
